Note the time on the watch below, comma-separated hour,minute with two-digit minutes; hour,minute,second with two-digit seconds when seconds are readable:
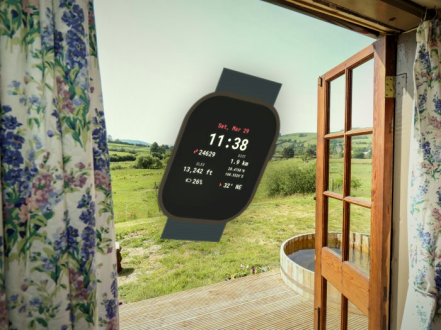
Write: 11,38
